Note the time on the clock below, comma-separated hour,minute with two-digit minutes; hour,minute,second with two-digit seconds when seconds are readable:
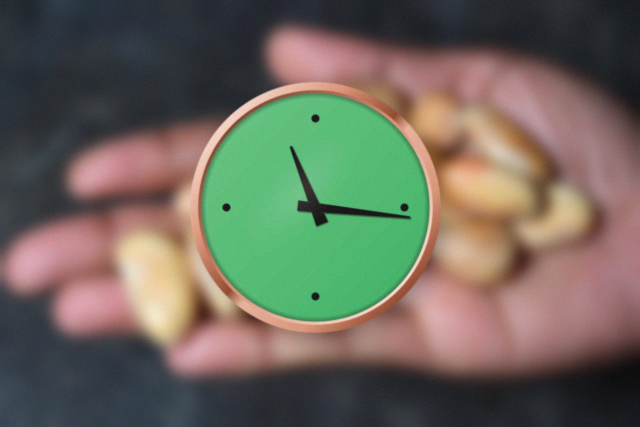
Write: 11,16
